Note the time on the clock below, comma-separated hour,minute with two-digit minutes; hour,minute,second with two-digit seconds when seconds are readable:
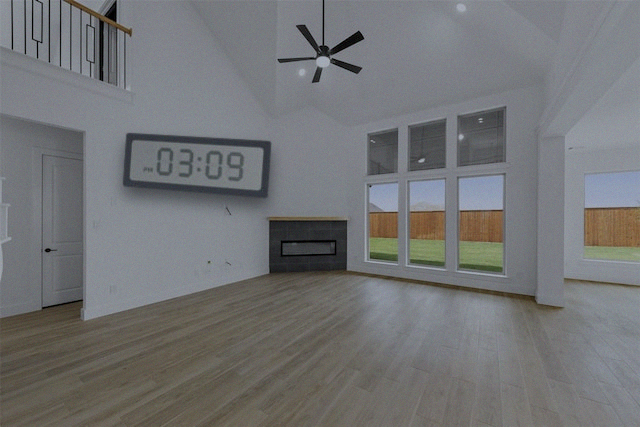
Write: 3,09
